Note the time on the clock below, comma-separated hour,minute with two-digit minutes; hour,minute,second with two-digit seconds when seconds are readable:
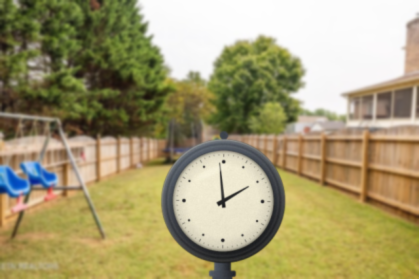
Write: 1,59
